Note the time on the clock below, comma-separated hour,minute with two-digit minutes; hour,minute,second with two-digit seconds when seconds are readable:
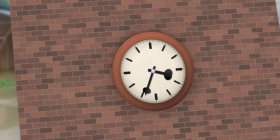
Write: 3,34
